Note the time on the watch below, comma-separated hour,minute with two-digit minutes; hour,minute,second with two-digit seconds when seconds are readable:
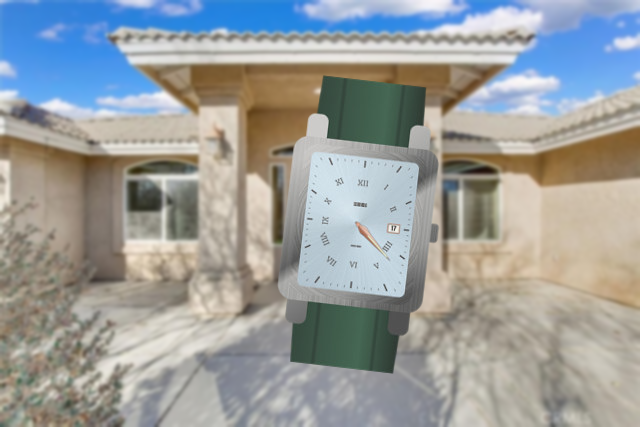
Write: 4,22
